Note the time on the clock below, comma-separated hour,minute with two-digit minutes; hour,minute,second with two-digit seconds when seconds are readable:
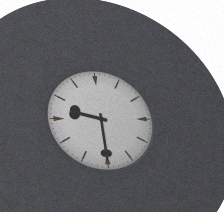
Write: 9,30
